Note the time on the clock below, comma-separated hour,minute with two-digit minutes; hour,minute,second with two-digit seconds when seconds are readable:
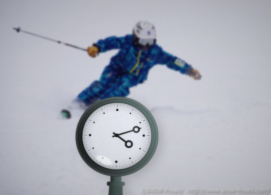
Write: 4,12
